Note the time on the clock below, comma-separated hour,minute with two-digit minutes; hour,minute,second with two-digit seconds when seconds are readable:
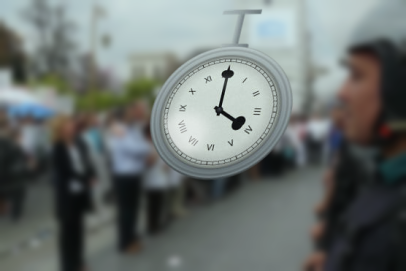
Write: 4,00
